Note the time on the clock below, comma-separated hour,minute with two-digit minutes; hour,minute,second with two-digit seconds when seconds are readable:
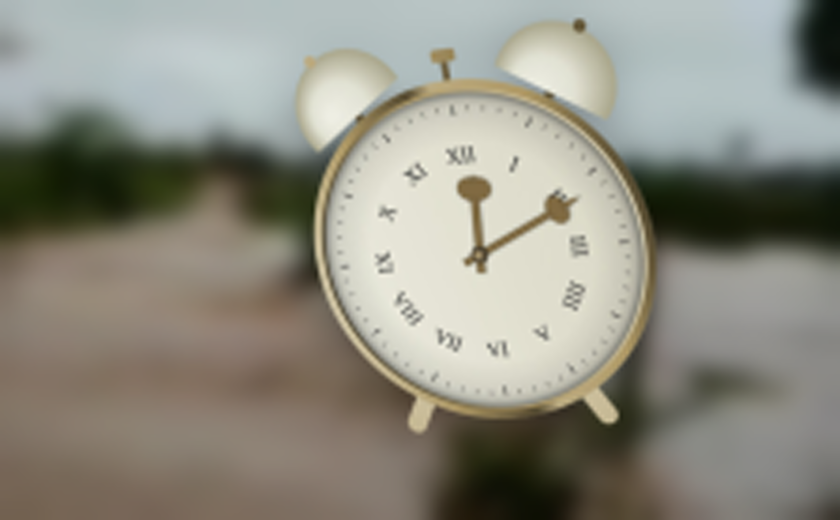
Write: 12,11
